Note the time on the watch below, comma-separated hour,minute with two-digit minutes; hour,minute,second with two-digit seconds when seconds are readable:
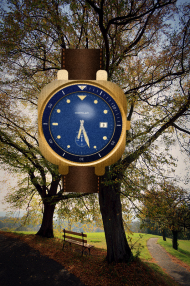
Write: 6,27
